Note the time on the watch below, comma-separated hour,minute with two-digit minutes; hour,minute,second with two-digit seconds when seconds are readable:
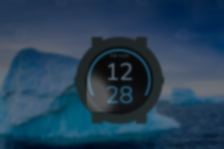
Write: 12,28
